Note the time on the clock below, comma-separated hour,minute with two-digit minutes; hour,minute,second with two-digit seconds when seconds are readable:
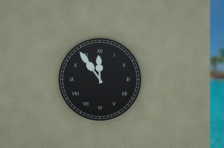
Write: 11,54
